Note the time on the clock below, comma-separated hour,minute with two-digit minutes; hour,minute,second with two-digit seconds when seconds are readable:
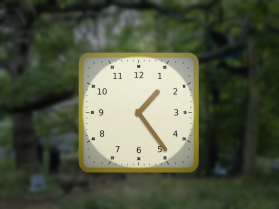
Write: 1,24
